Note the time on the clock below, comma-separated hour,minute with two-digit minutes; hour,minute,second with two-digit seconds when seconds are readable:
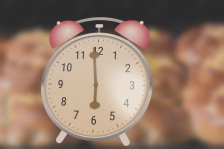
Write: 5,59
